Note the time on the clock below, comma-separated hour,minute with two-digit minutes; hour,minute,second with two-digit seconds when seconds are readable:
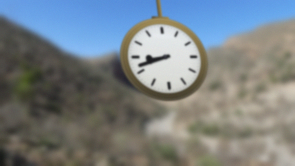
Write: 8,42
